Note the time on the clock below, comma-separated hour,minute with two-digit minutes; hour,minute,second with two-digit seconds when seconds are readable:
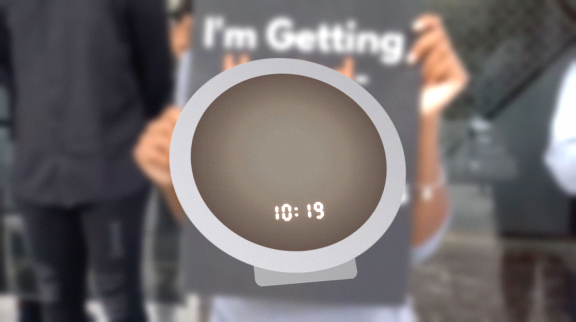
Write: 10,19
